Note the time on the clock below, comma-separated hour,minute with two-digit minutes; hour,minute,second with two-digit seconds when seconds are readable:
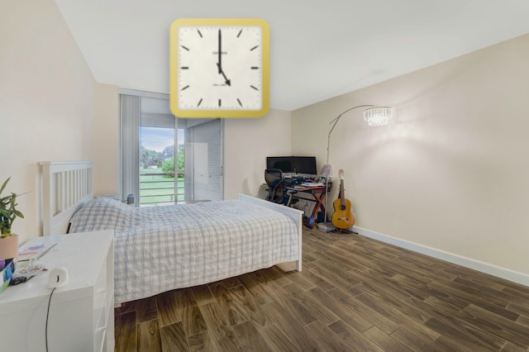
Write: 5,00
